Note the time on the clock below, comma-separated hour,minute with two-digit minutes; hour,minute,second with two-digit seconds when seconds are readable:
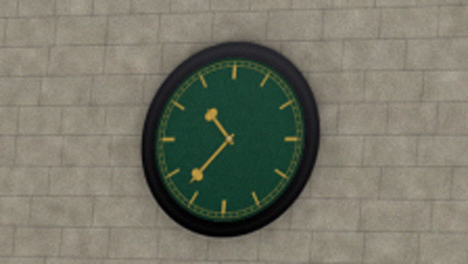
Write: 10,37
